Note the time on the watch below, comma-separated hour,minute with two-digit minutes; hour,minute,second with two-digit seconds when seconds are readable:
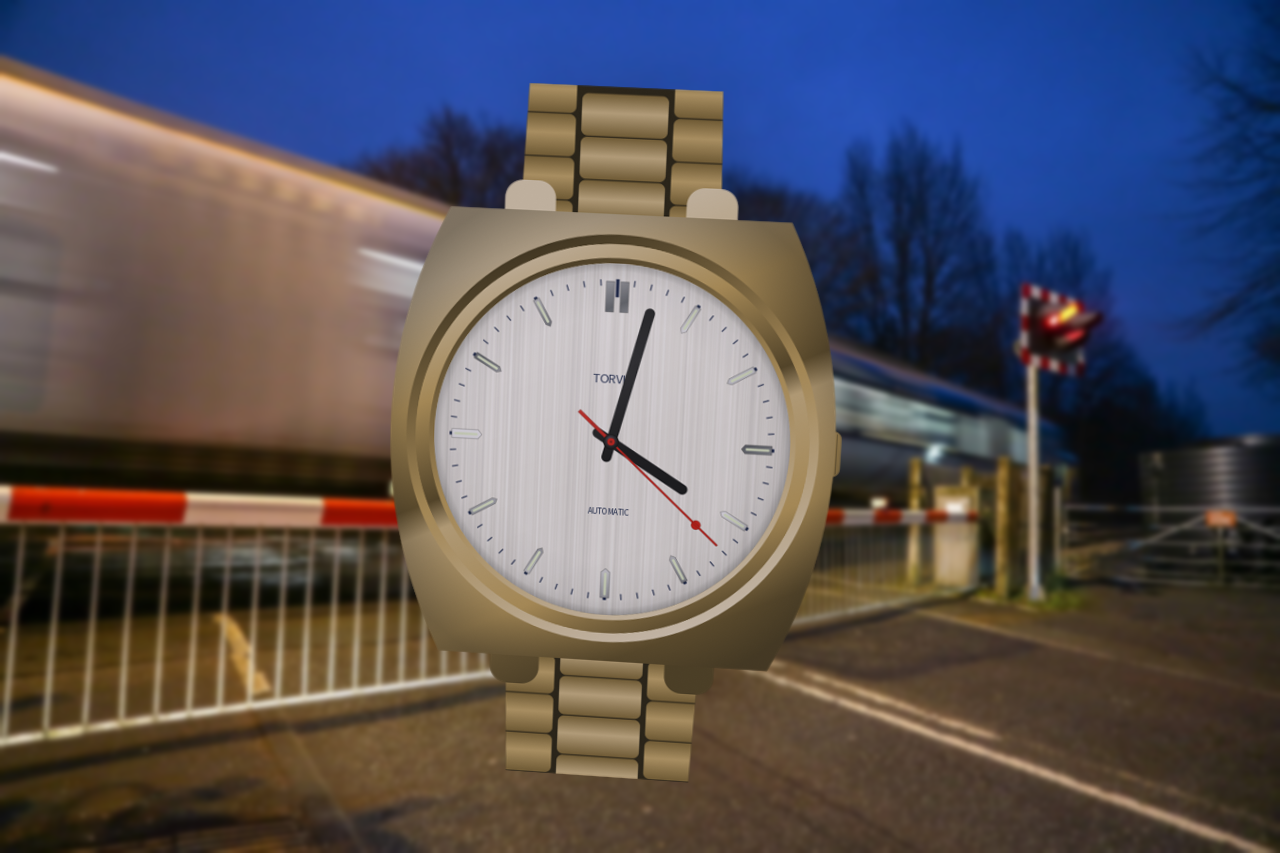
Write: 4,02,22
